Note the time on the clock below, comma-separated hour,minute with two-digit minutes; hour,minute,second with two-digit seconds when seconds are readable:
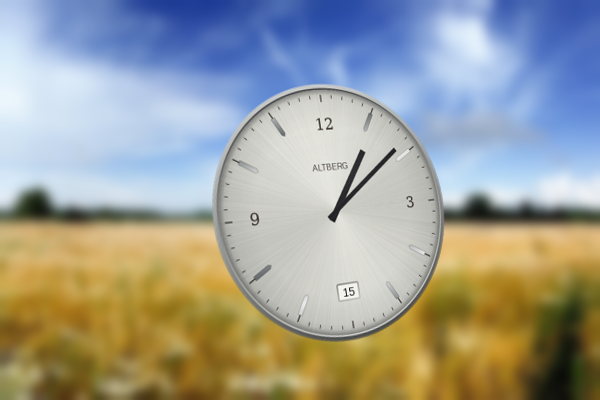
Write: 1,09
